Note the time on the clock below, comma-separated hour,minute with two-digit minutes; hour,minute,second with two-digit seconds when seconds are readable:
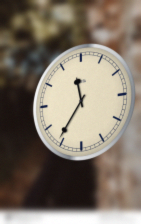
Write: 11,36
